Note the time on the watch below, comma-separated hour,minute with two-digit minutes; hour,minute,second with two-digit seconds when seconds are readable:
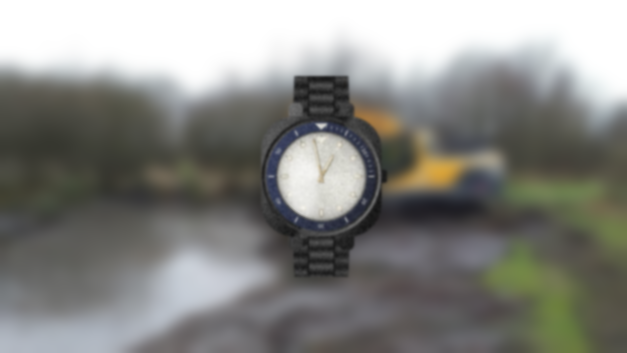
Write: 12,58
